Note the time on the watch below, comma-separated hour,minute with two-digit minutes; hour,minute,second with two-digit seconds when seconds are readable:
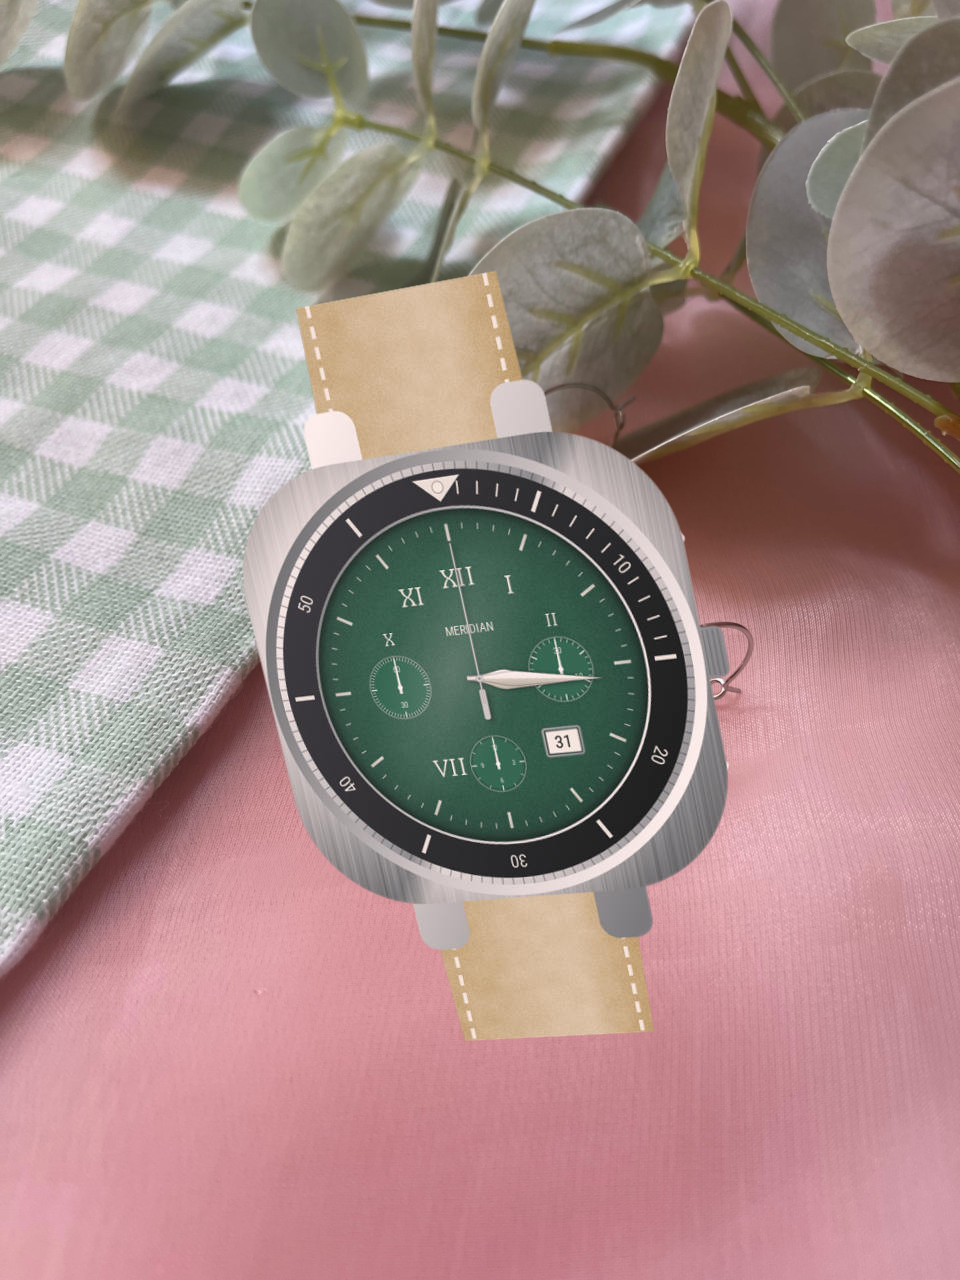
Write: 3,16
